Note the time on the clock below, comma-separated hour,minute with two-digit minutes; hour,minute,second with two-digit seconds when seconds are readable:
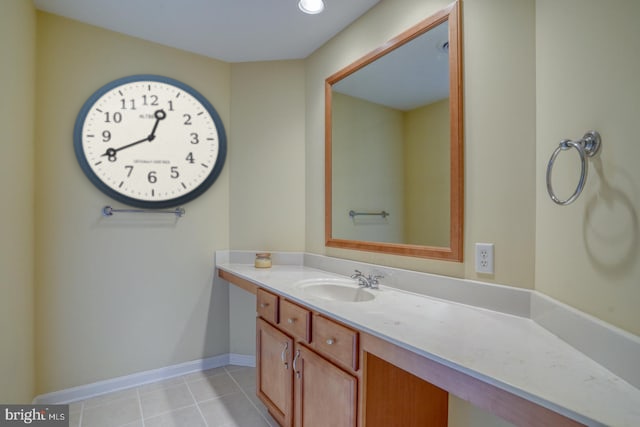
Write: 12,41
